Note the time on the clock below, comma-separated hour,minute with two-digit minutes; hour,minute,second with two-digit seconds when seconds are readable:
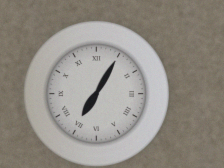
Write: 7,05
